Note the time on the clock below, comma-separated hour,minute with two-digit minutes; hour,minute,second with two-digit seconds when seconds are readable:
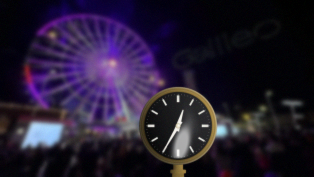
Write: 12,35
